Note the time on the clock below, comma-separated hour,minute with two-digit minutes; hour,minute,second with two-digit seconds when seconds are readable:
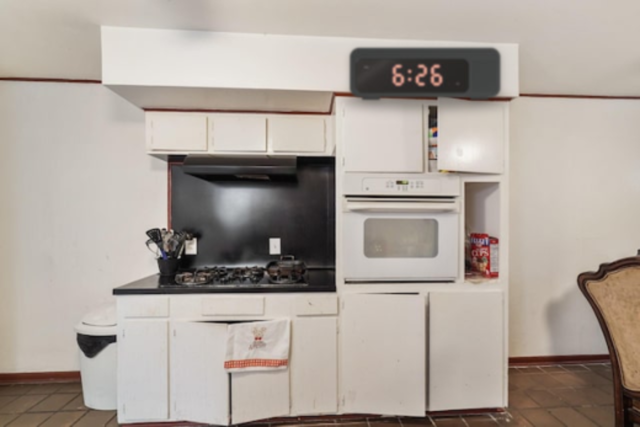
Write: 6,26
